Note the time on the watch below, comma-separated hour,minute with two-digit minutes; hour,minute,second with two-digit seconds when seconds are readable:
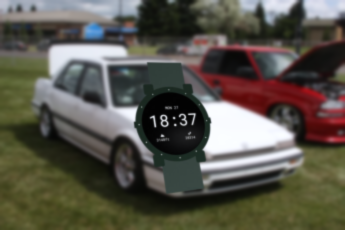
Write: 18,37
